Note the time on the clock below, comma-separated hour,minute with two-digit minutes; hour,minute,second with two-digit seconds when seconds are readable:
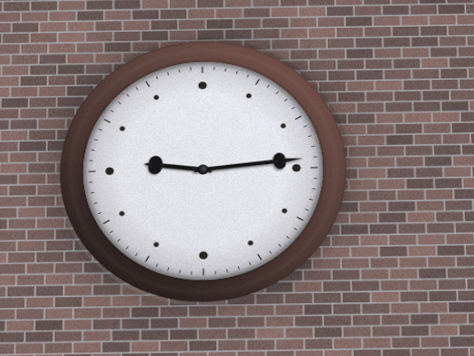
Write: 9,14
